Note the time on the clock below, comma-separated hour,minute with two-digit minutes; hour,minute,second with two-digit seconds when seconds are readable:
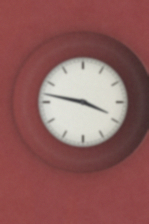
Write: 3,47
